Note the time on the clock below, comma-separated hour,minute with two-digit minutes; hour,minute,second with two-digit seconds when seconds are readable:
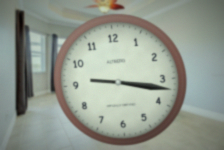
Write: 9,17
